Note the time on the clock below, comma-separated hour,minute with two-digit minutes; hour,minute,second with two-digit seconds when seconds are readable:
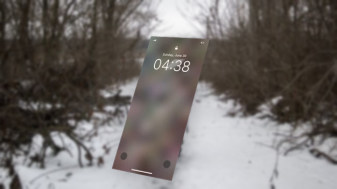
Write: 4,38
